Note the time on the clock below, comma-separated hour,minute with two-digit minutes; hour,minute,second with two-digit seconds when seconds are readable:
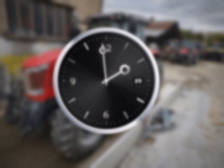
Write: 1,59
